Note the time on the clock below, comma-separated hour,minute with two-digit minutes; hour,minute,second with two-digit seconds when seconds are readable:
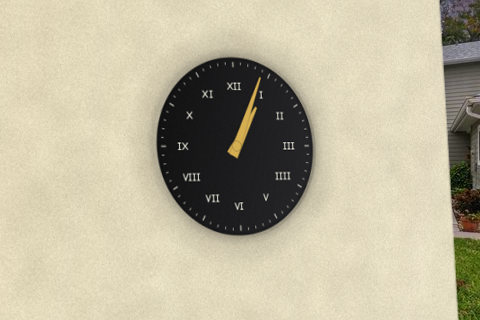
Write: 1,04
